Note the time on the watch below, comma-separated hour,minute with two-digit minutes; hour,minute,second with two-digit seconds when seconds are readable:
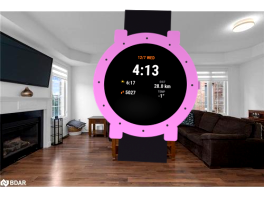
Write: 4,13
